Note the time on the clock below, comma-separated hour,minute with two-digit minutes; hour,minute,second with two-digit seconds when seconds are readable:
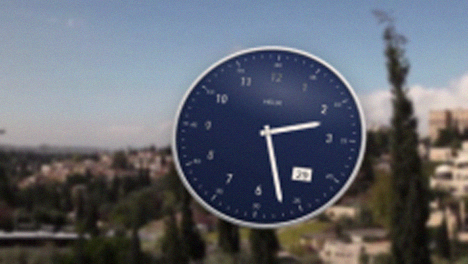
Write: 2,27
